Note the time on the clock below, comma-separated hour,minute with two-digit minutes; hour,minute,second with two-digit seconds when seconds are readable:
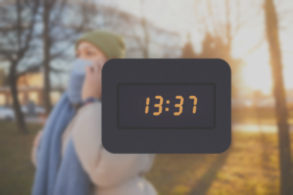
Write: 13,37
